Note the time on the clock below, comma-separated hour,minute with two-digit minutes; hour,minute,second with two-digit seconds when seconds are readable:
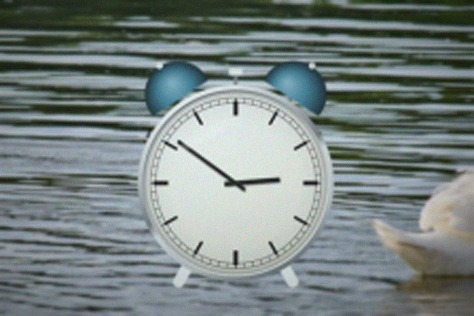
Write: 2,51
